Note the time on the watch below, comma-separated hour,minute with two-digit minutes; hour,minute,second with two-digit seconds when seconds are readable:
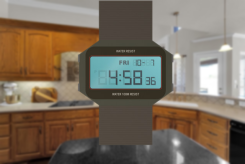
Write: 4,58,36
